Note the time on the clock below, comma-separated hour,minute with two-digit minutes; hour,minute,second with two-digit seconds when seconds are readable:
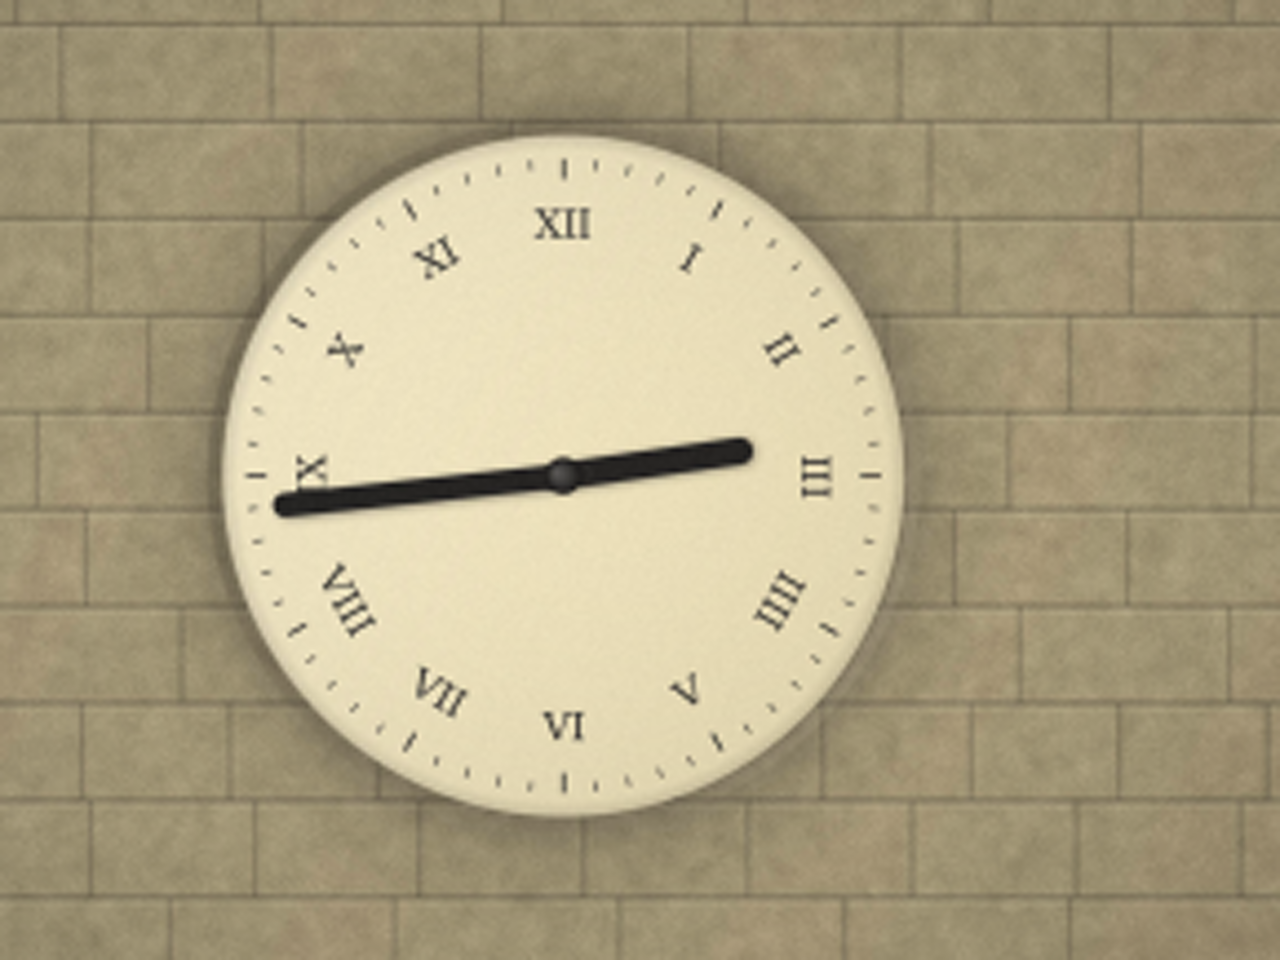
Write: 2,44
